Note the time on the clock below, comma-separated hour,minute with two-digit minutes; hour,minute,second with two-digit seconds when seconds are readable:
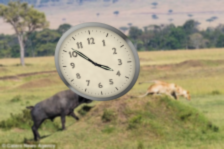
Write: 3,52
